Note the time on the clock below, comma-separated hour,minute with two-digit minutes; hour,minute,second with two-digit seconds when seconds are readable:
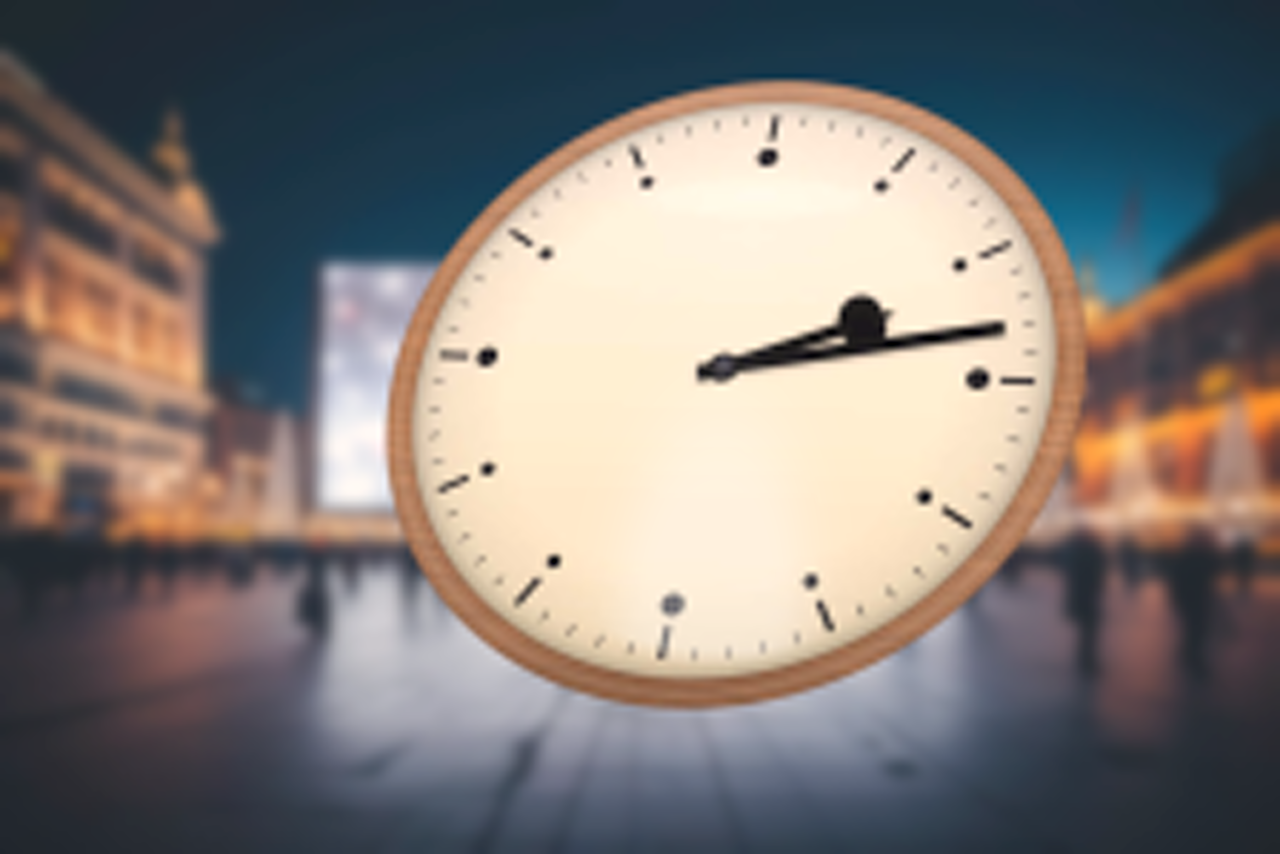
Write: 2,13
